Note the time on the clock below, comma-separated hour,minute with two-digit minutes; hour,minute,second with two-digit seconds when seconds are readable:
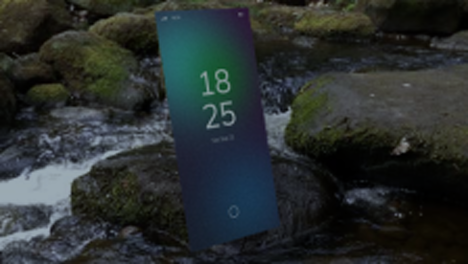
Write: 18,25
